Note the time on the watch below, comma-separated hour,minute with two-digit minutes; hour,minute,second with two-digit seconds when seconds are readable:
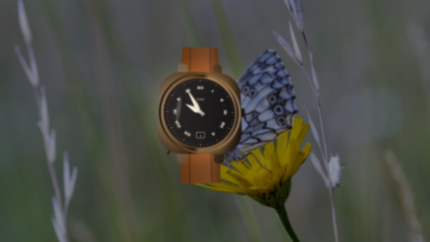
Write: 9,55
